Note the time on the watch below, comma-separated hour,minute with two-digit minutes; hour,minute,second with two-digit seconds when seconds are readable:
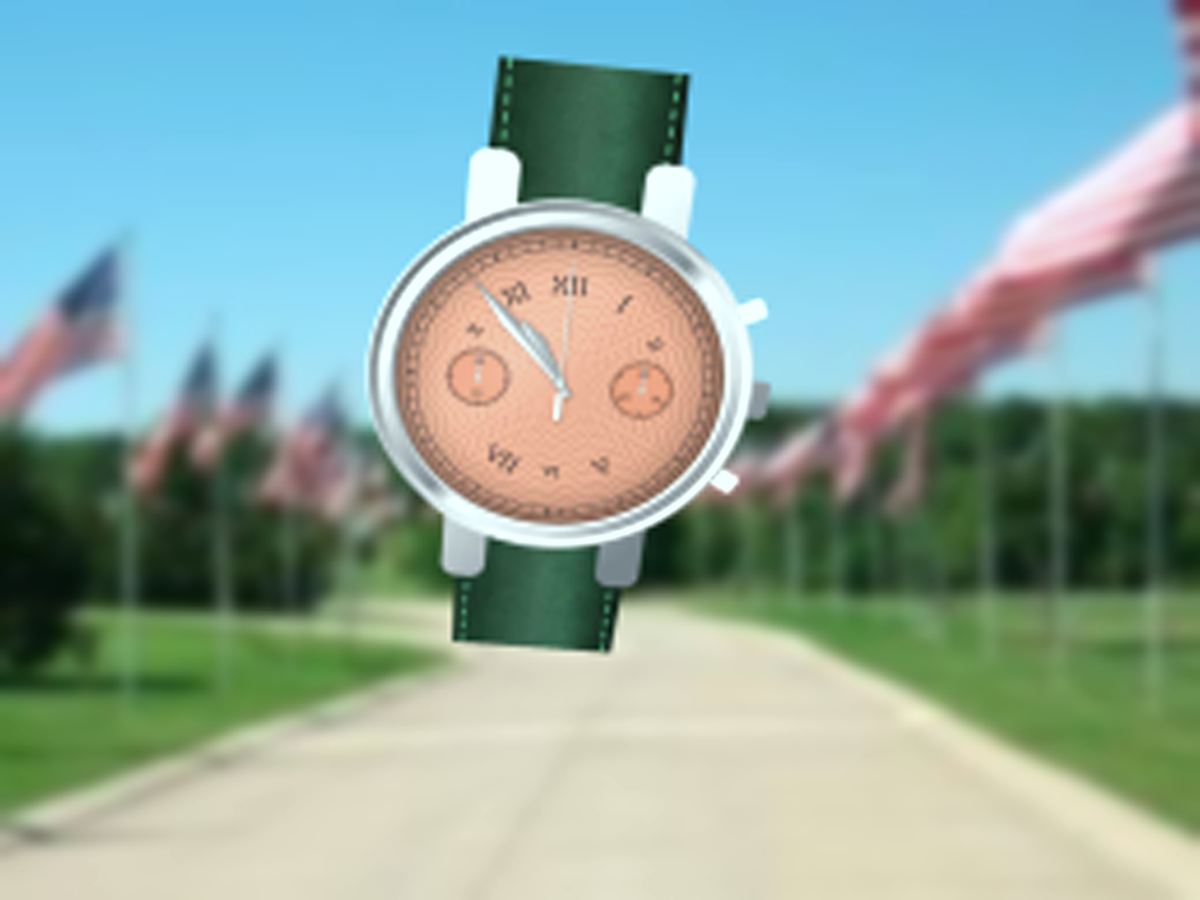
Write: 10,53
